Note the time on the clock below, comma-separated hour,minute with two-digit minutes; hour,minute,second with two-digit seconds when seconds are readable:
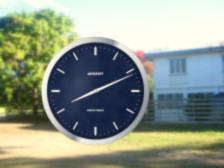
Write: 8,11
